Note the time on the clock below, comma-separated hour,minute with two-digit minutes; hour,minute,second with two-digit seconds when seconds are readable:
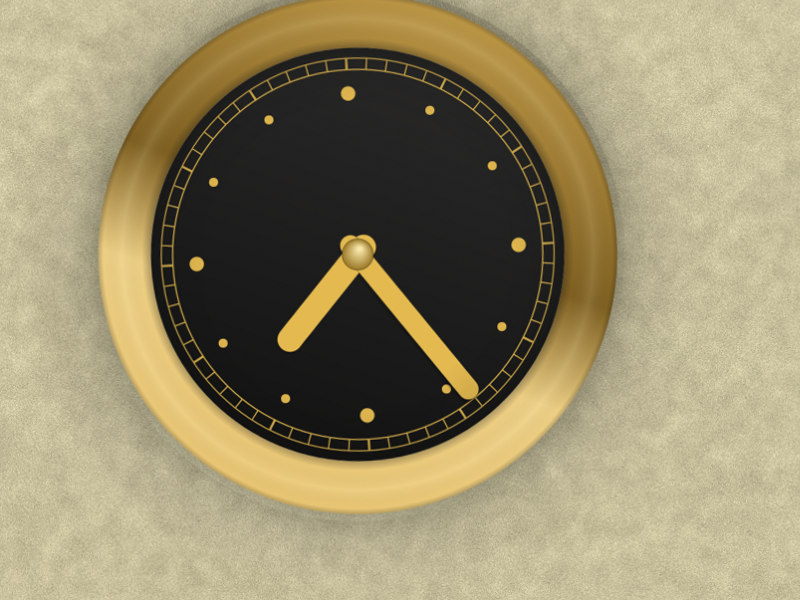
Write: 7,24
